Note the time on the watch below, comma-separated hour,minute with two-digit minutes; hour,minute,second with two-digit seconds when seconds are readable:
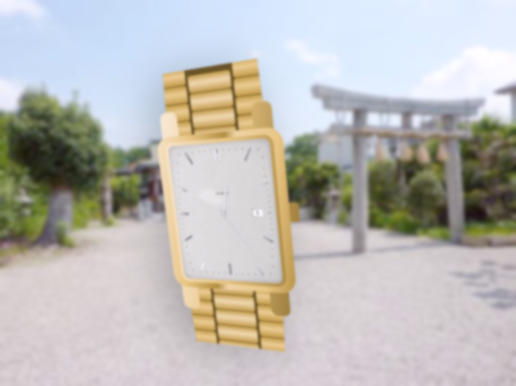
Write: 12,24
